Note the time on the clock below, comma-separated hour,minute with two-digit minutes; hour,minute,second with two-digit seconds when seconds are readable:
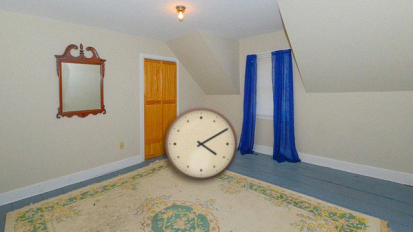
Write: 4,10
